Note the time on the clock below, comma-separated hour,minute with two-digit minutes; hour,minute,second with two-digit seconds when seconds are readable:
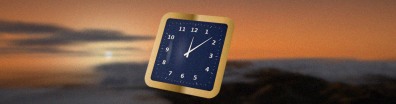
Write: 12,08
